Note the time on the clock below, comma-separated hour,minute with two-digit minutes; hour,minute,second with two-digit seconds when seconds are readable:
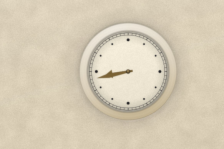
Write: 8,43
